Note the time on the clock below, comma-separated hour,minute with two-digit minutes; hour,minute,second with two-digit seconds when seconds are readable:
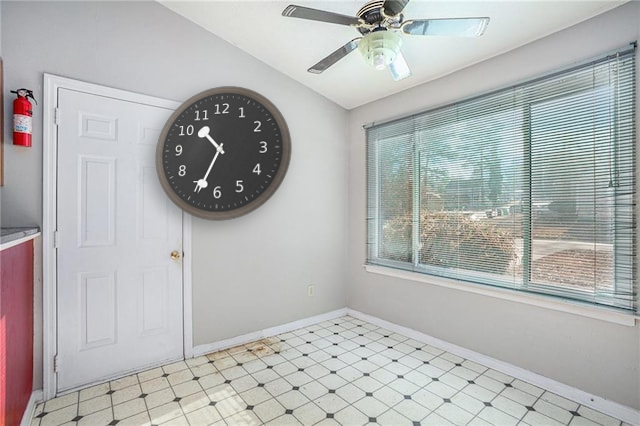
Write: 10,34
